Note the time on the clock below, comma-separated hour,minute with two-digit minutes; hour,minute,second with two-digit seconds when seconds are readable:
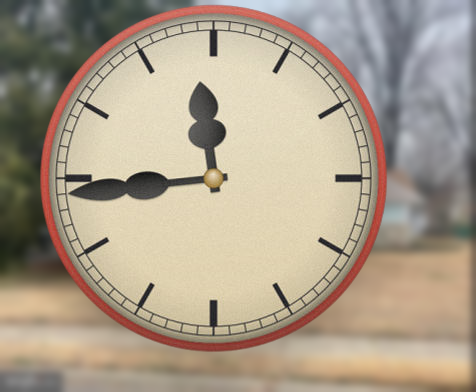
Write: 11,44
